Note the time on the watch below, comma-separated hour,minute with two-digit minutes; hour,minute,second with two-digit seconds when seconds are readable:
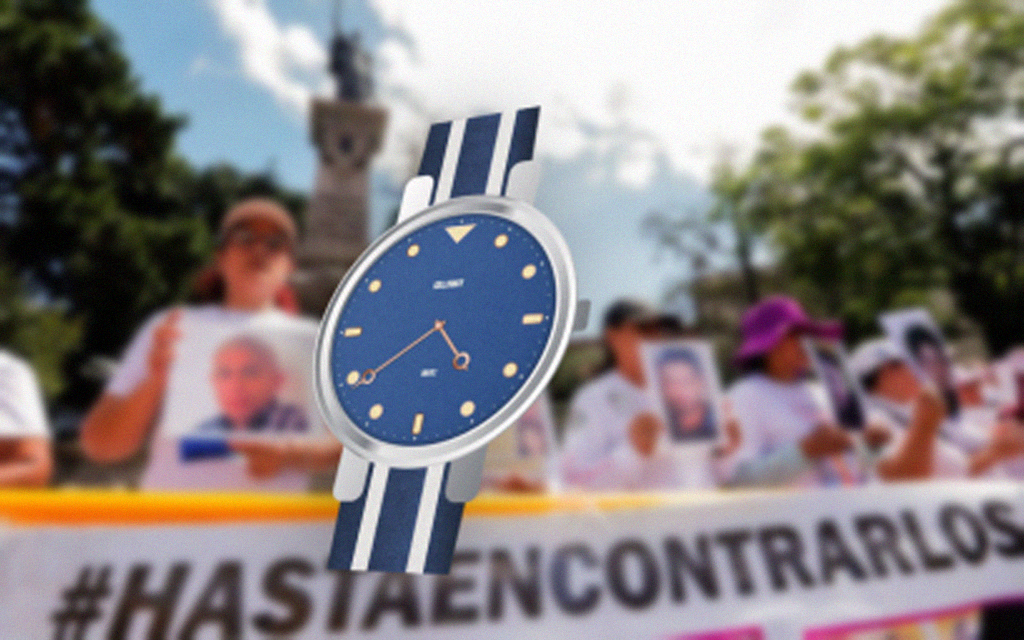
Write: 4,39
